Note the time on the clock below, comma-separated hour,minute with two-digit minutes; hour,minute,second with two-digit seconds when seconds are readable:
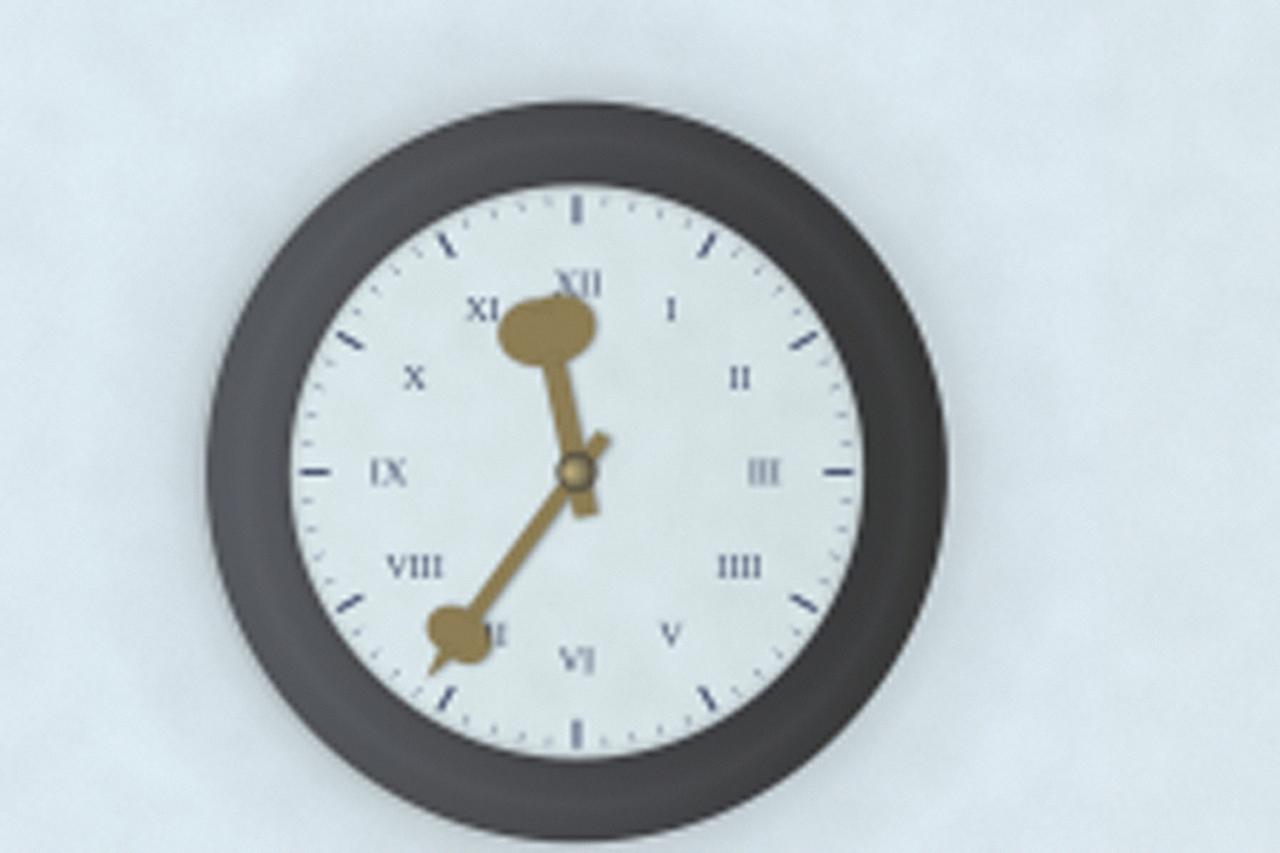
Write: 11,36
